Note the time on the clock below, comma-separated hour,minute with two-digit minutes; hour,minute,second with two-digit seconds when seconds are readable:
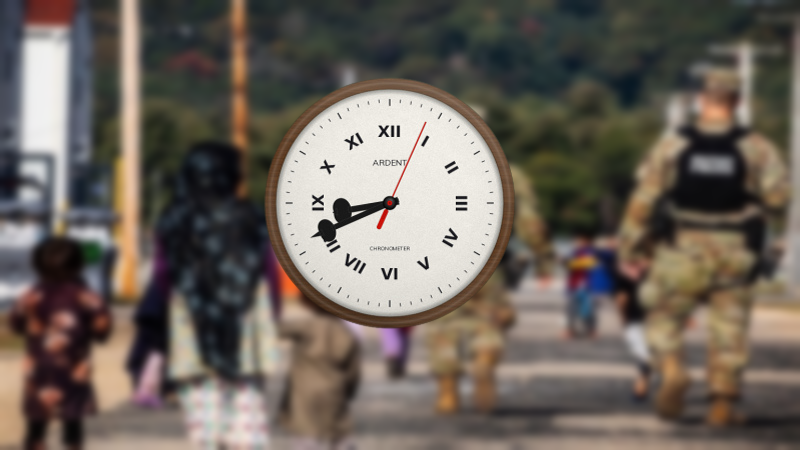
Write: 8,41,04
